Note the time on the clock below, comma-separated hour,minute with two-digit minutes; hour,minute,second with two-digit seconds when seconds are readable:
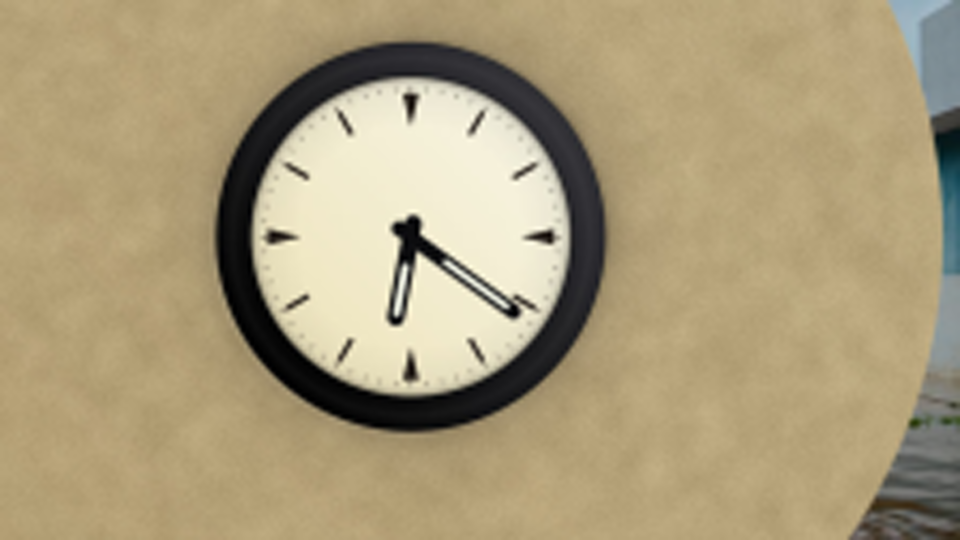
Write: 6,21
